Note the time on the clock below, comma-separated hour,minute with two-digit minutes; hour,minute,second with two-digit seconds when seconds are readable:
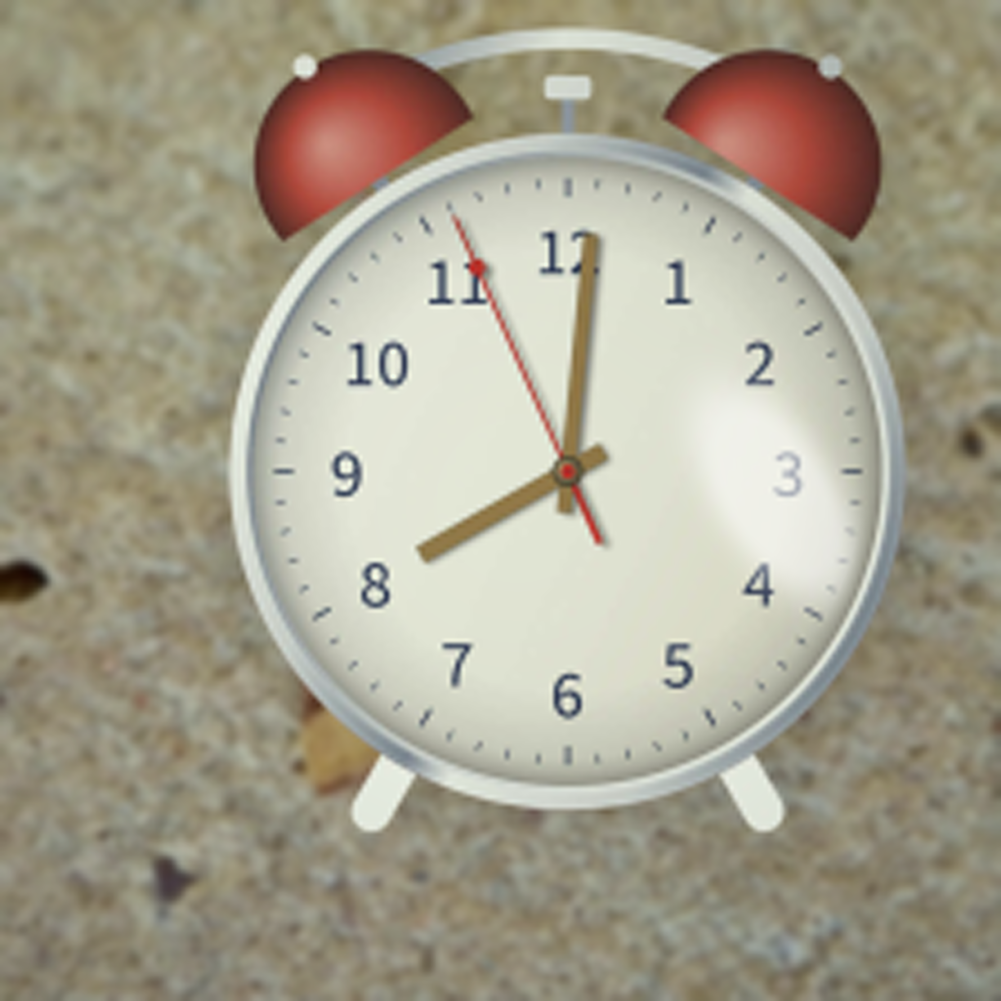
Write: 8,00,56
